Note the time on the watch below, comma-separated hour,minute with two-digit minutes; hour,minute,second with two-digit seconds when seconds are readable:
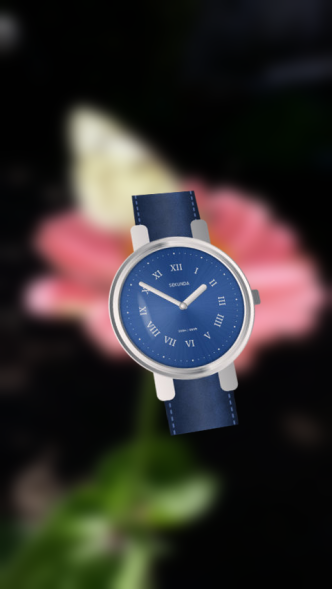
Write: 1,51
